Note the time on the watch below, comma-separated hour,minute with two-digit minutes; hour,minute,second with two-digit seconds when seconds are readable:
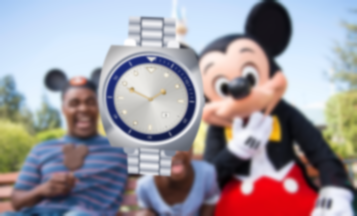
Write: 1,49
